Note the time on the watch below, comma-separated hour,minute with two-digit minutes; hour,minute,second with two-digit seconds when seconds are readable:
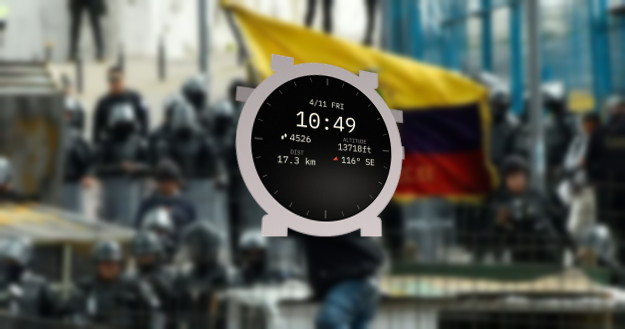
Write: 10,49
